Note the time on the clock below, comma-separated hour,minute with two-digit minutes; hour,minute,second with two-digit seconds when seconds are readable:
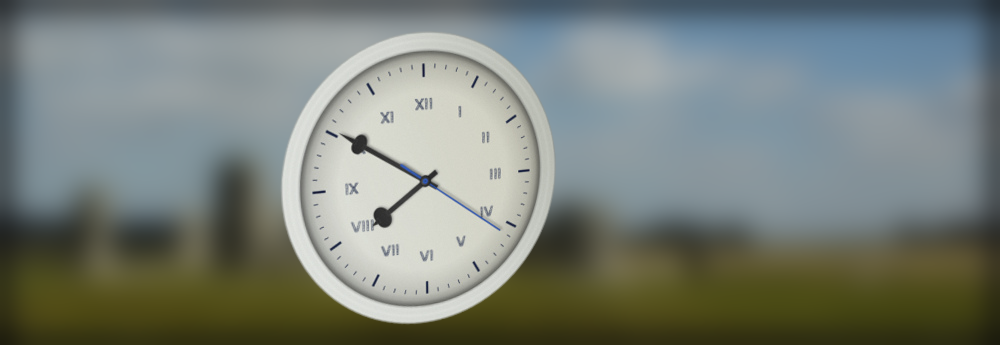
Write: 7,50,21
